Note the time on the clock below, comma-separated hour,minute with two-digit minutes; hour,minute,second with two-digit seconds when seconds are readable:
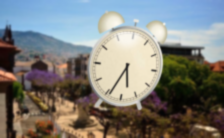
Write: 5,34
